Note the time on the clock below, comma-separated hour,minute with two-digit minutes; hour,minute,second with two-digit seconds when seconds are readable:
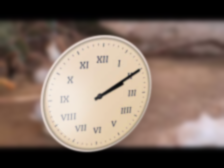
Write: 2,10
